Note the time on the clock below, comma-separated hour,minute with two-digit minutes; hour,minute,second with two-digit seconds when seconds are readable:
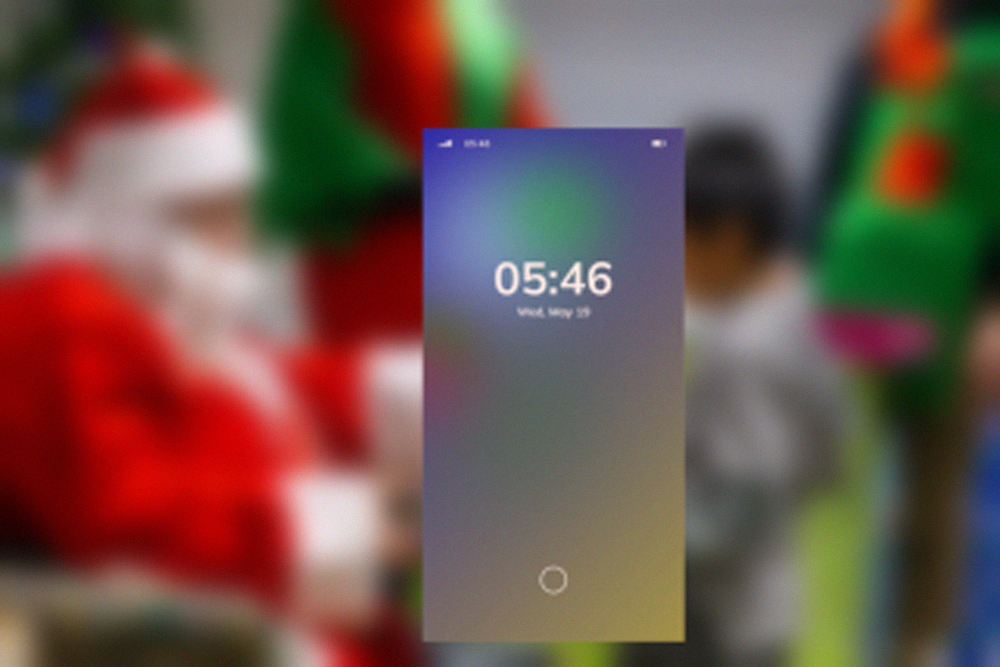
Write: 5,46
